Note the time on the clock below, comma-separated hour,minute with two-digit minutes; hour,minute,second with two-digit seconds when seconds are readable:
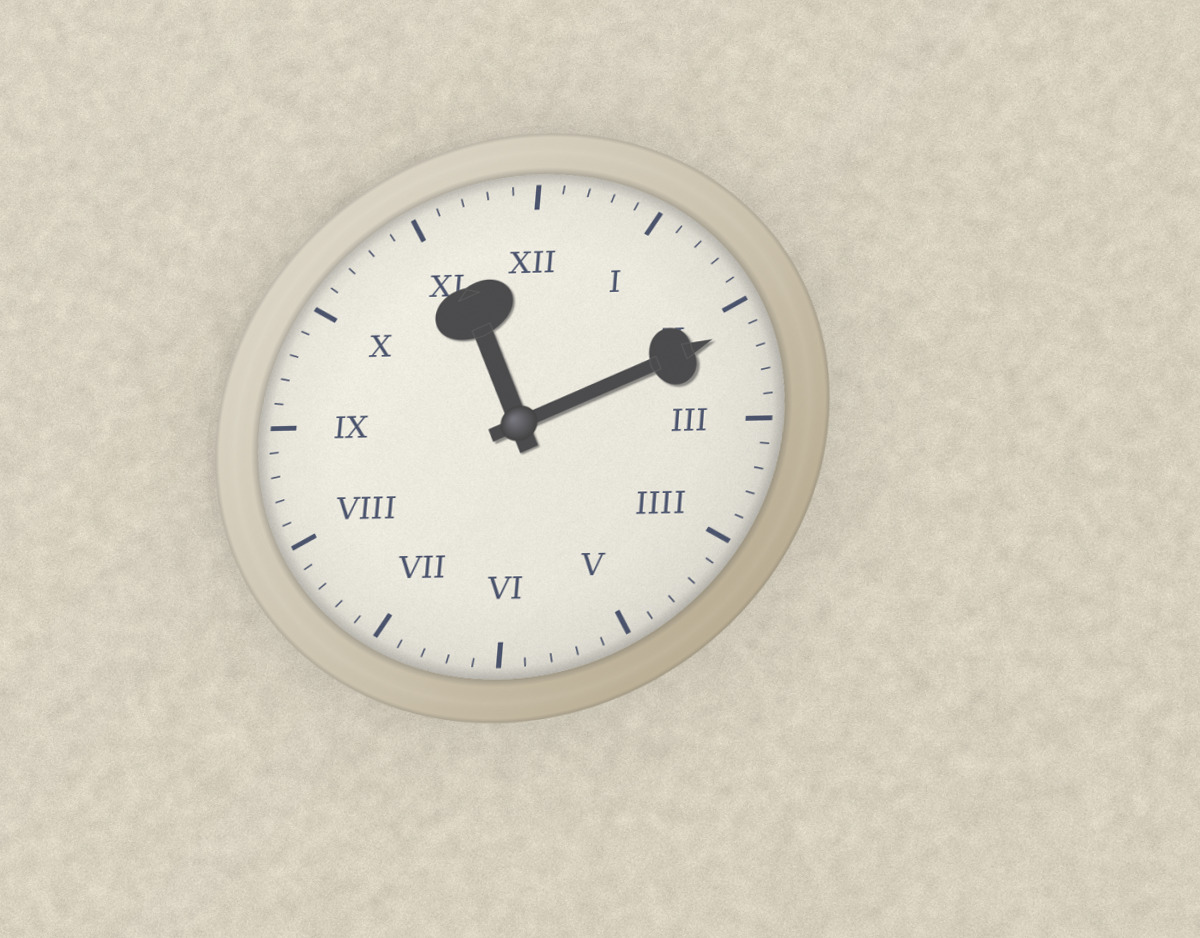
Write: 11,11
